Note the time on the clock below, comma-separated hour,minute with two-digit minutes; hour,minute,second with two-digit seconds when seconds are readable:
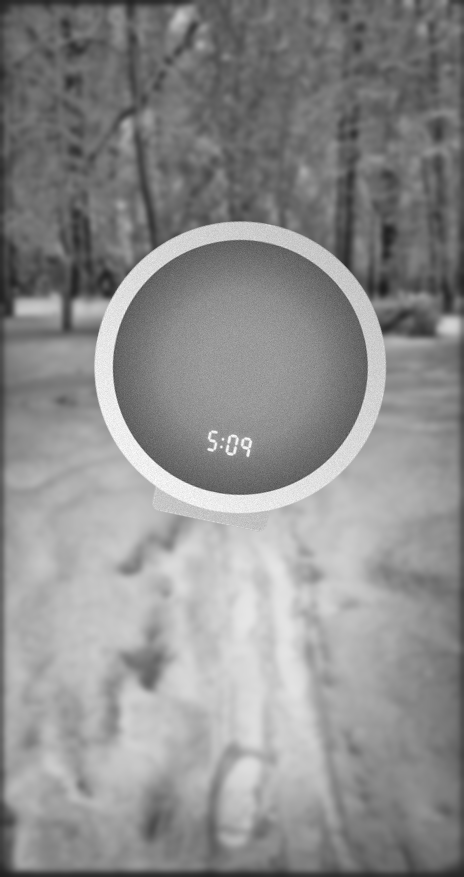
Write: 5,09
